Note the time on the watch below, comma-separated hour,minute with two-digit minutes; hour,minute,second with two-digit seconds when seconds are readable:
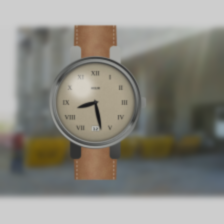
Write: 8,28
